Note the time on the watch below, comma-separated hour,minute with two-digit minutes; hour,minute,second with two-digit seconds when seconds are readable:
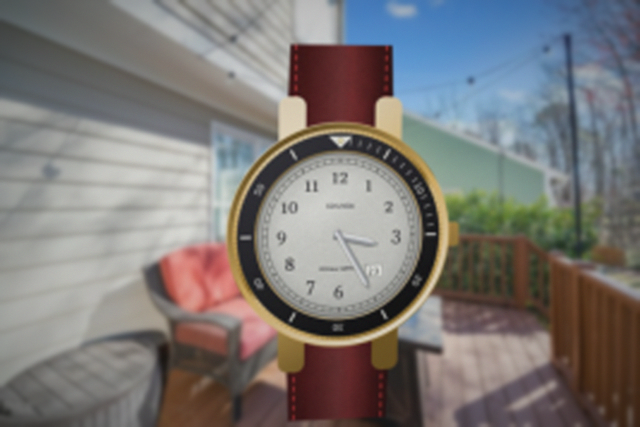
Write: 3,25
